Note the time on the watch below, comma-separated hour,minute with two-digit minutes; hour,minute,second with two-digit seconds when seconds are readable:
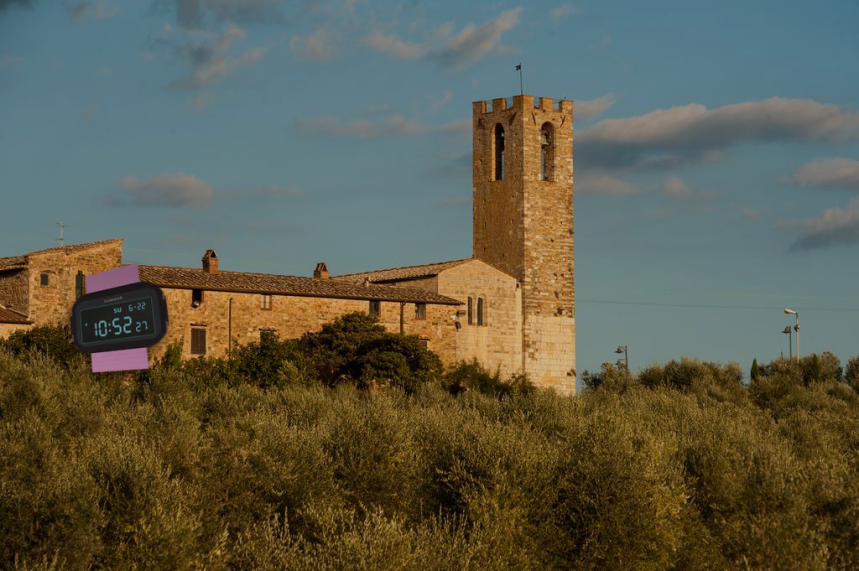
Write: 10,52,27
